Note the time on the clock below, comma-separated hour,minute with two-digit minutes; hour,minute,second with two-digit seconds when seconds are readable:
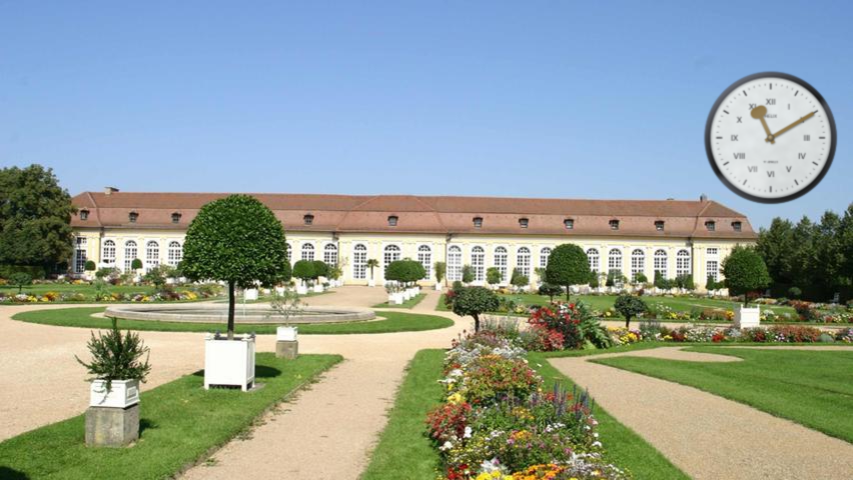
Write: 11,10
